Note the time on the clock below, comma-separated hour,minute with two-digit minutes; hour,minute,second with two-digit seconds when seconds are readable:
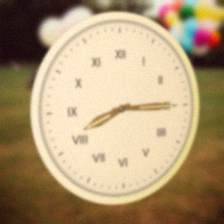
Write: 8,15
